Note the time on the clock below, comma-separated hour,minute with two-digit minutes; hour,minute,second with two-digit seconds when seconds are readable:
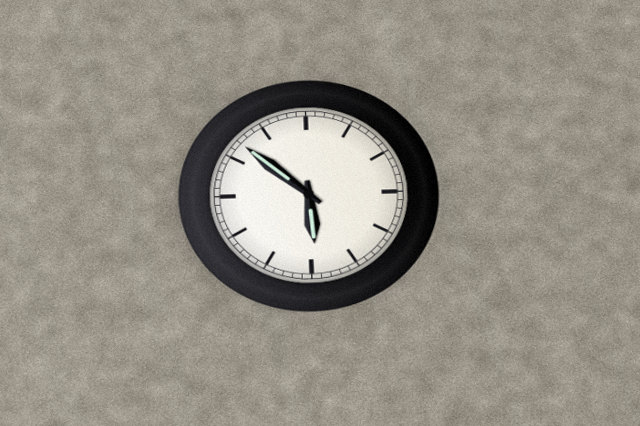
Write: 5,52
